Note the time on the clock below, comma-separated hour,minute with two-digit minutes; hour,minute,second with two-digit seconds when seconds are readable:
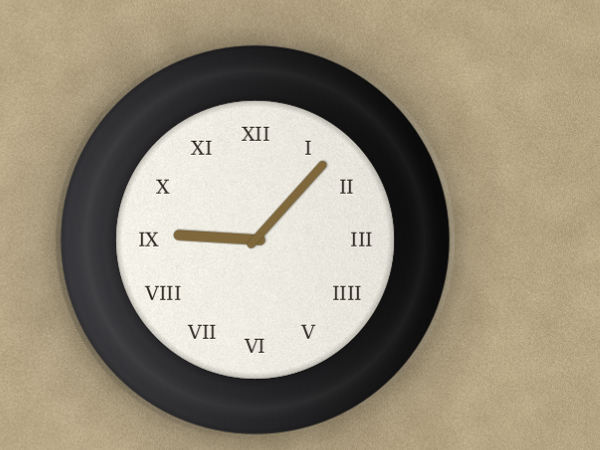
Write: 9,07
